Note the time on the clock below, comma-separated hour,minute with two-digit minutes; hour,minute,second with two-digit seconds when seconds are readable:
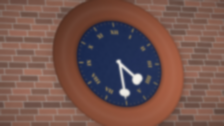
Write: 4,30
